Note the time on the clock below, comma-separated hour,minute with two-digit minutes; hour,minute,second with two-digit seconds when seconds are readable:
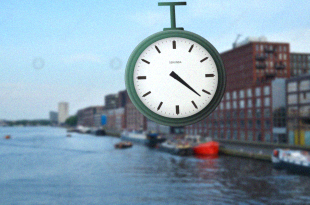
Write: 4,22
